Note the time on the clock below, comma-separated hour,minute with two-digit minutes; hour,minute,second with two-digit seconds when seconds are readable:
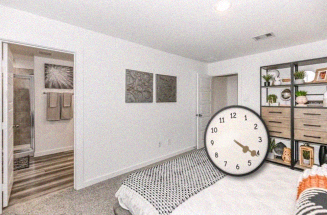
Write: 4,21
